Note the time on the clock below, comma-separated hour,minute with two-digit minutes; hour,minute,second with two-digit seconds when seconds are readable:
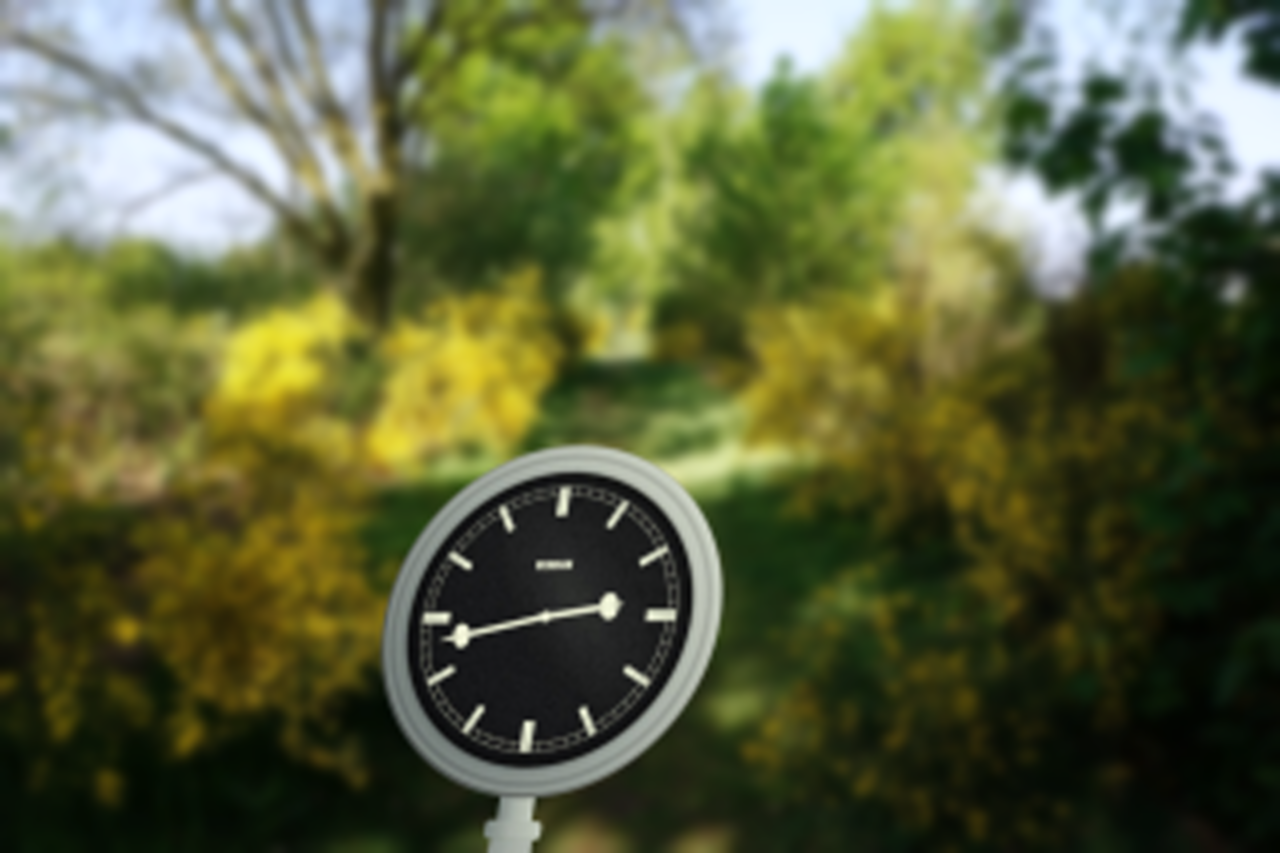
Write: 2,43
